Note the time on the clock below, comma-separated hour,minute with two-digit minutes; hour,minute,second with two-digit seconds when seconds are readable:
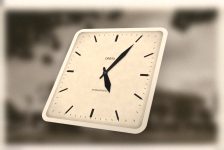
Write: 5,05
